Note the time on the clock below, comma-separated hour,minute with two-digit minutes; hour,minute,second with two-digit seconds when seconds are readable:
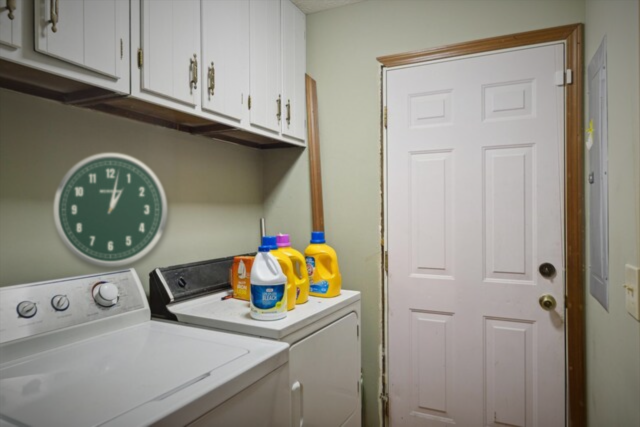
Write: 1,02
